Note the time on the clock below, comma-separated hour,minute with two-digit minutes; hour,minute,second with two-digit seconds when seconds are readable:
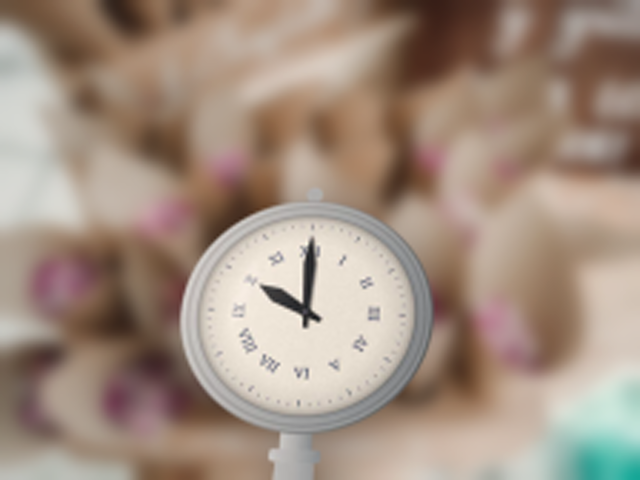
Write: 10,00
